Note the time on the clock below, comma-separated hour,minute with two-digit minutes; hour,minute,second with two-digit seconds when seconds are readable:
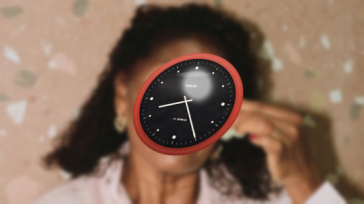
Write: 8,25
